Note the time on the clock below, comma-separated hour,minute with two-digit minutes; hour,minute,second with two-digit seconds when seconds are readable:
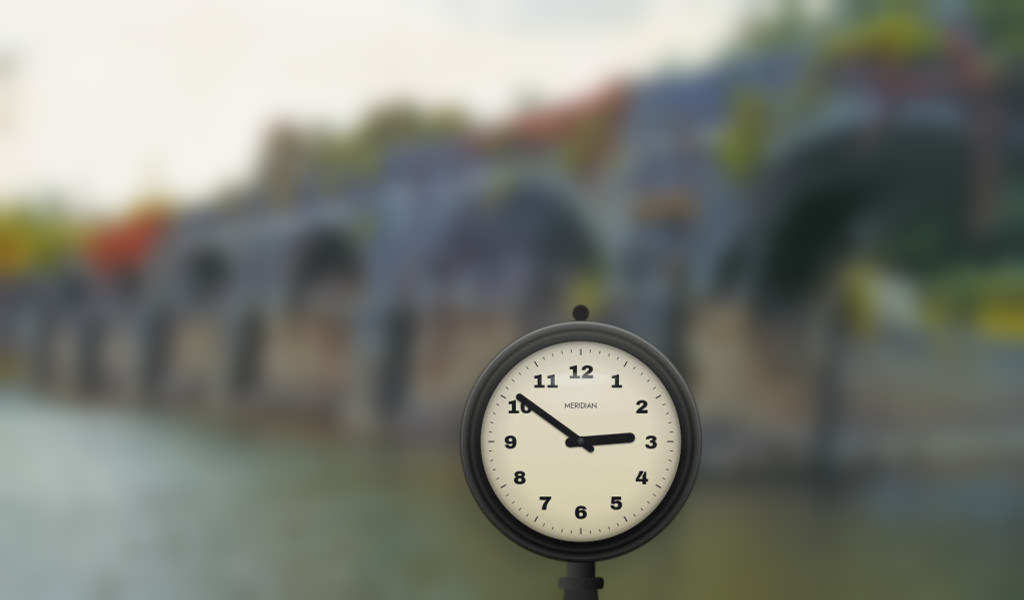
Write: 2,51
